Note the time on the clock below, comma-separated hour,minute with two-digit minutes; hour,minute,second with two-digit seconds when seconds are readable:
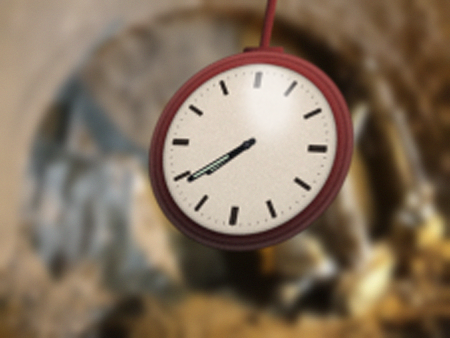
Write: 7,39
